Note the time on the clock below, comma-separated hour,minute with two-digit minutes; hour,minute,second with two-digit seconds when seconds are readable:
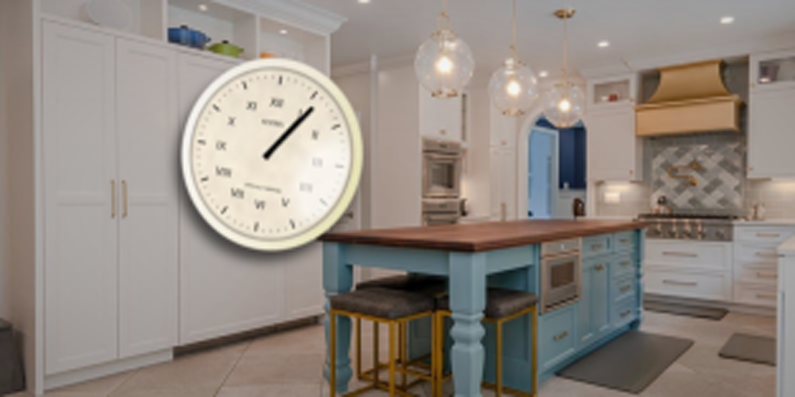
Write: 1,06
